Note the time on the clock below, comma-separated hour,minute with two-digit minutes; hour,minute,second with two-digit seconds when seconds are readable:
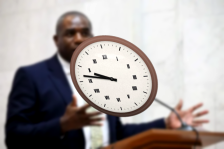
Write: 9,47
